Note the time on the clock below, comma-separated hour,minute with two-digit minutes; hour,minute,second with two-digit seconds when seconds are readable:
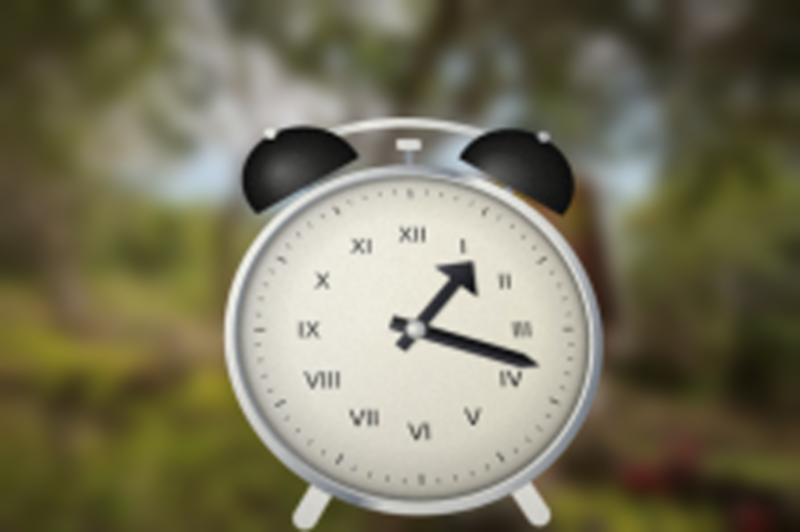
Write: 1,18
